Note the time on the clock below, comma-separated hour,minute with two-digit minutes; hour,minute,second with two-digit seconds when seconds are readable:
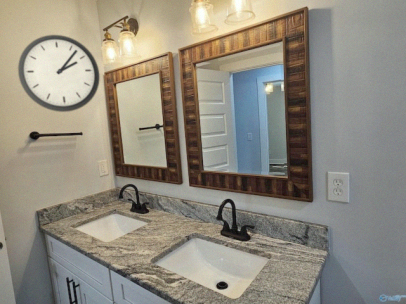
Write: 2,07
